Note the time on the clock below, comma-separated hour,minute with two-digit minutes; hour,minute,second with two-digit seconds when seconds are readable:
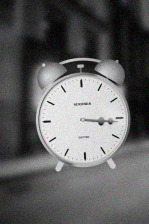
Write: 3,16
